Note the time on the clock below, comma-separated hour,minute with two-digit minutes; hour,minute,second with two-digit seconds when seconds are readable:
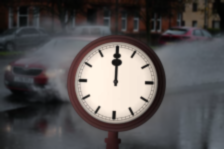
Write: 12,00
